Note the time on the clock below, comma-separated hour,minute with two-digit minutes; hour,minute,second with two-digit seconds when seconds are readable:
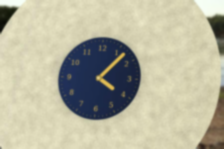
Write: 4,07
